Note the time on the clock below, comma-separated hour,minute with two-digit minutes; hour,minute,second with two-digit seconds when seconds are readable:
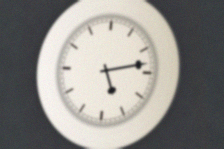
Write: 5,13
